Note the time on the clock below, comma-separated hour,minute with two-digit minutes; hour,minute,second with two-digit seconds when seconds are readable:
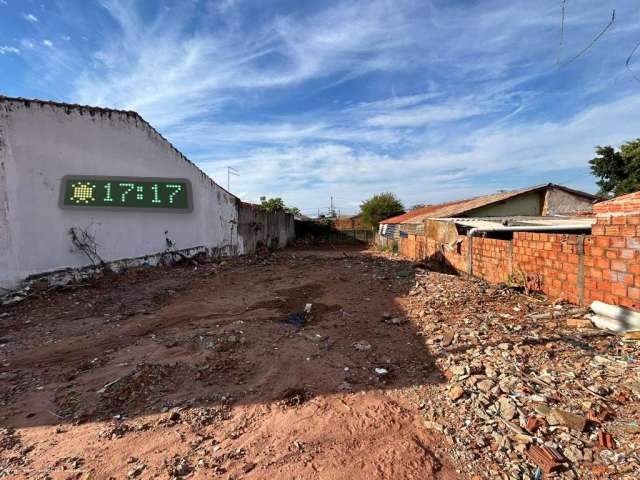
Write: 17,17
